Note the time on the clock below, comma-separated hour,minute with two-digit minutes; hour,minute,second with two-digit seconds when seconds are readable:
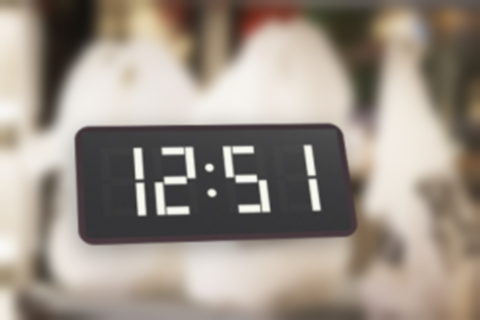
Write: 12,51
